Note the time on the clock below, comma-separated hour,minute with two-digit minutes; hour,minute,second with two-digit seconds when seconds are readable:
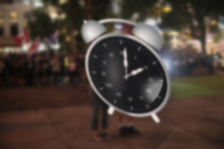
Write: 2,01
